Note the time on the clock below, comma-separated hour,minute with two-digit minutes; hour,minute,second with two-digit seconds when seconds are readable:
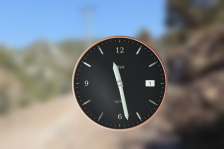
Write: 11,28
